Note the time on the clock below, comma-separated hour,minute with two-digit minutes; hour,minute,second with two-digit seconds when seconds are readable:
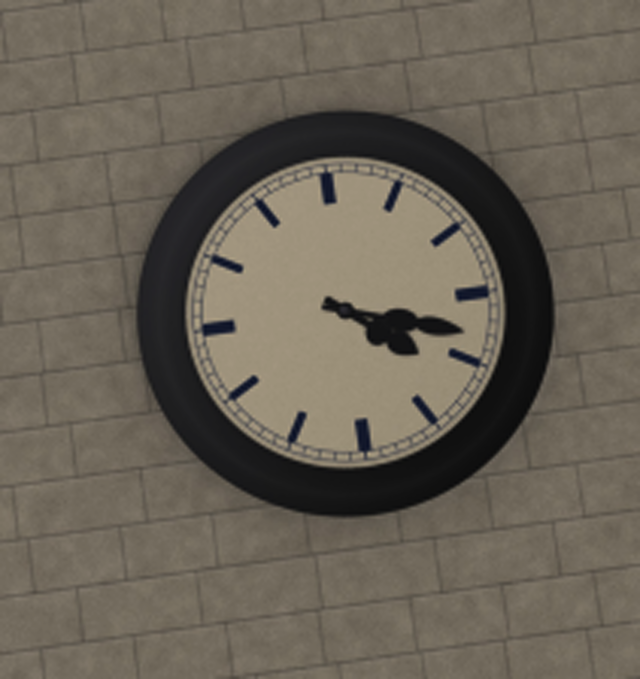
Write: 4,18
